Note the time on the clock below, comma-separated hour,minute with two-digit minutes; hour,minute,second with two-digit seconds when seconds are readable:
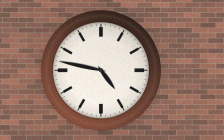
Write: 4,47
